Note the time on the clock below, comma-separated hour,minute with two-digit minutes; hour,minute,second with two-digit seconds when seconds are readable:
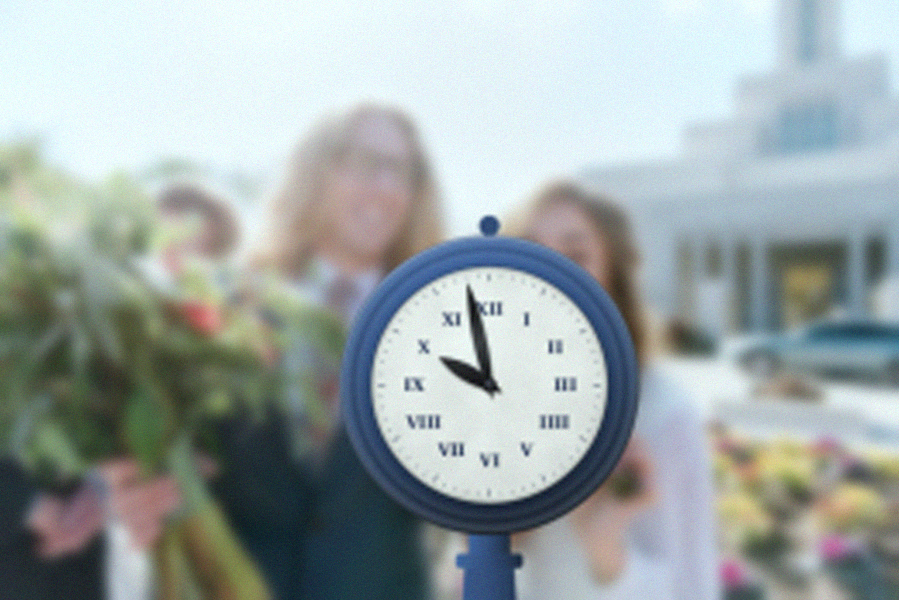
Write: 9,58
